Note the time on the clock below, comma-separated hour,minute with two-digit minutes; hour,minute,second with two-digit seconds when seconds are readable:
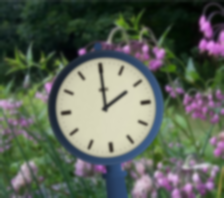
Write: 2,00
